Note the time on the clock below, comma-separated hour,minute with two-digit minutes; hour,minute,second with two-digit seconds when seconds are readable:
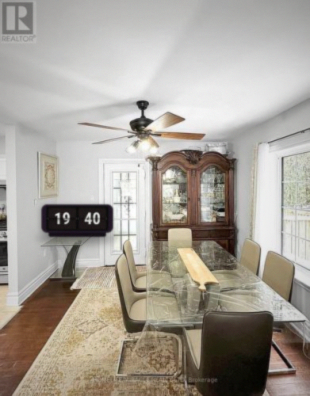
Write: 19,40
